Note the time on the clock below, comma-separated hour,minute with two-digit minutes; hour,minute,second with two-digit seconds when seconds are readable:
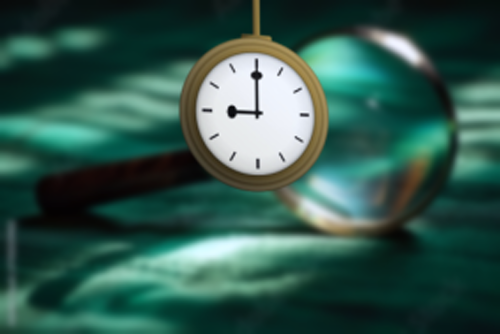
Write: 9,00
